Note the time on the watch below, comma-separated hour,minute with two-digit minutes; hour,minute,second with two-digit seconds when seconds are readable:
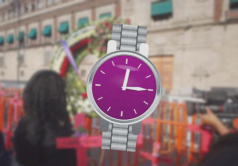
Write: 12,15
